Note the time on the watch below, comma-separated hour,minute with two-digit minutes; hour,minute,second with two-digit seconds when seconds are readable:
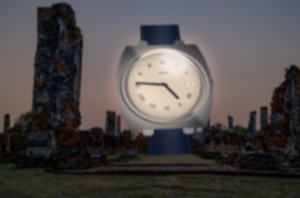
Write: 4,46
